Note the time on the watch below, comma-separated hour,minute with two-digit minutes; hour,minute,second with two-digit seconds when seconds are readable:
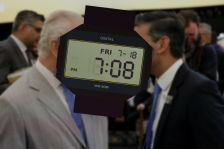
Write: 7,08
